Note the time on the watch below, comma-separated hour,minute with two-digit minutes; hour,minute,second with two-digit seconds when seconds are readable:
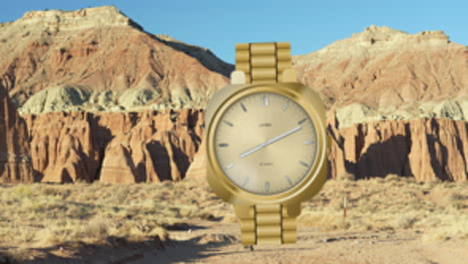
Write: 8,11
